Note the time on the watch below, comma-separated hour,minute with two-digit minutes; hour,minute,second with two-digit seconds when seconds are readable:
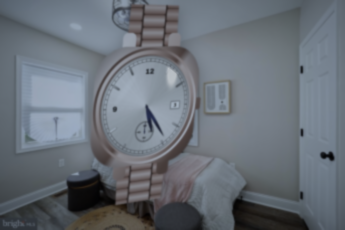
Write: 5,24
